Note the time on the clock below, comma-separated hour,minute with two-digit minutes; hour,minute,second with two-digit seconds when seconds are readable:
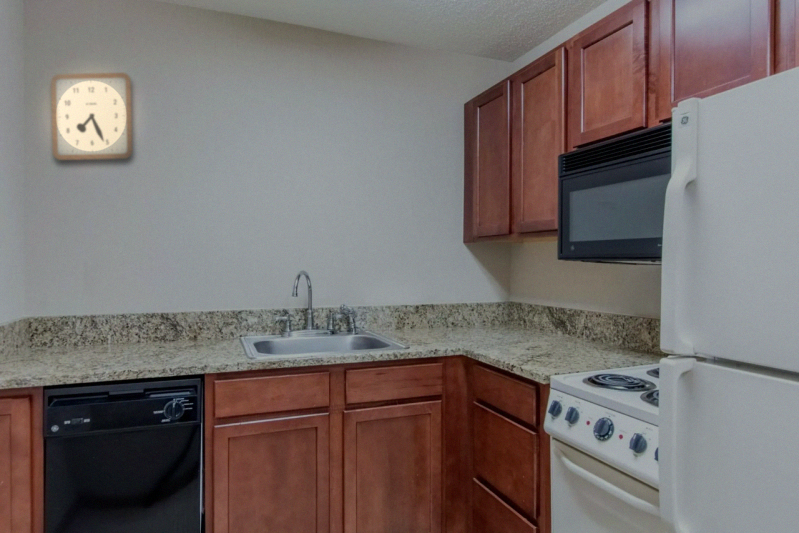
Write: 7,26
